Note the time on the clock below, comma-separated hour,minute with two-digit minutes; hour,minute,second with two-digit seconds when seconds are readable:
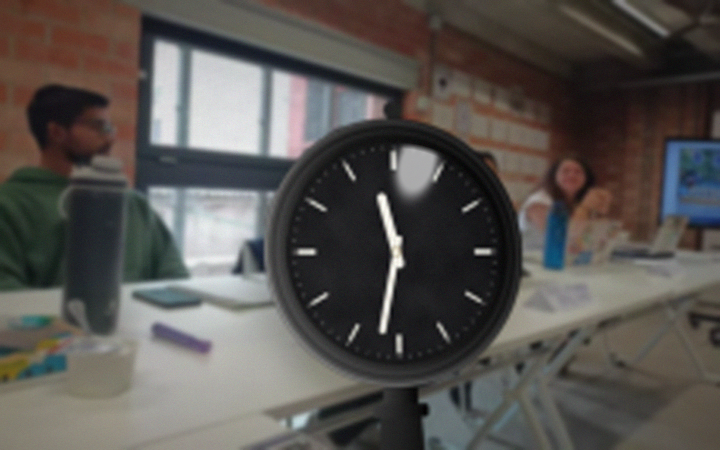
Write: 11,32
